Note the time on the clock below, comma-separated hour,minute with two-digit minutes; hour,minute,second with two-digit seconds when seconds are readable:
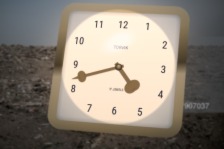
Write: 4,42
